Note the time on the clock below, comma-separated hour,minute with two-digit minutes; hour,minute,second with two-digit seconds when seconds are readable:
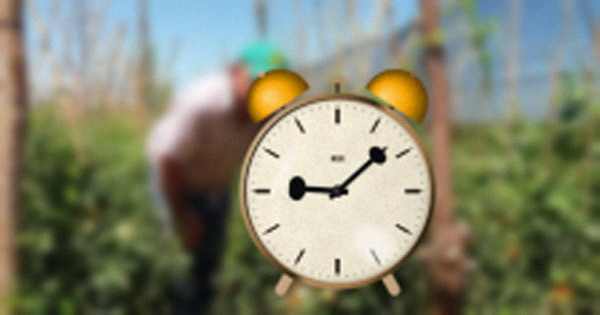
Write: 9,08
